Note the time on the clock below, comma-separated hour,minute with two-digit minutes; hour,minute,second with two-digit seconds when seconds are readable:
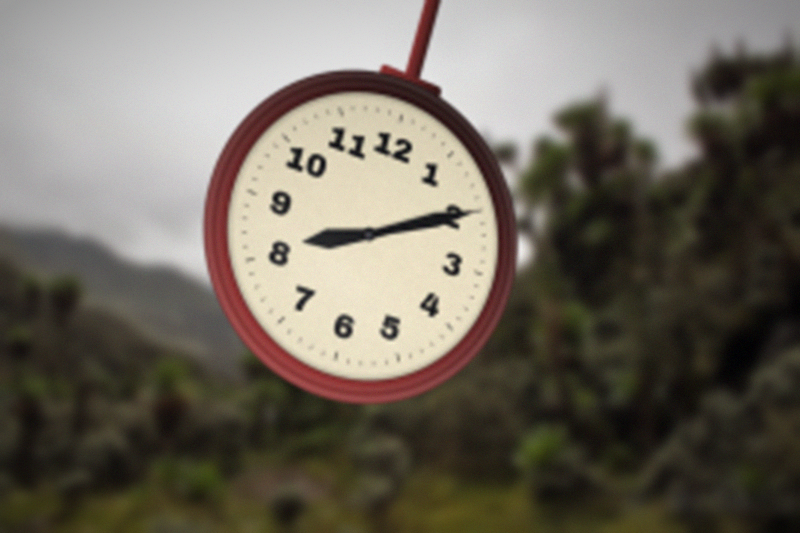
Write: 8,10
